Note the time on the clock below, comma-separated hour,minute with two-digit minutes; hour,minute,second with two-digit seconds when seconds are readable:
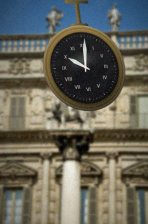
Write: 10,01
